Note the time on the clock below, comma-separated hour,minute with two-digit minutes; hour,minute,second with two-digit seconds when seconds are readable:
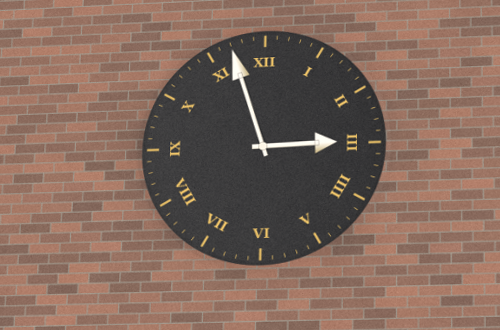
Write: 2,57
